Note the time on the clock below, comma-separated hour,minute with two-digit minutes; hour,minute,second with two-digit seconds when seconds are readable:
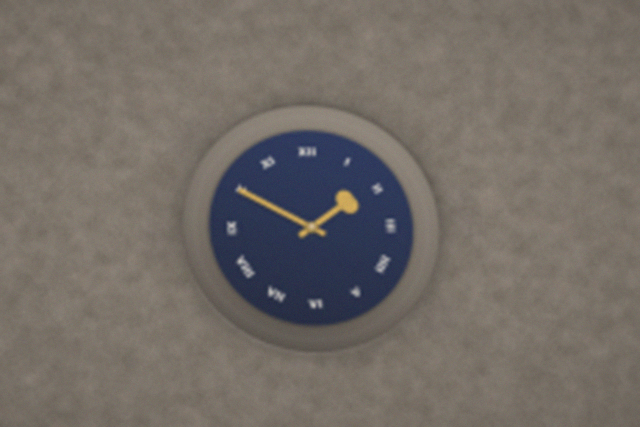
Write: 1,50
